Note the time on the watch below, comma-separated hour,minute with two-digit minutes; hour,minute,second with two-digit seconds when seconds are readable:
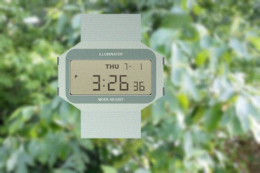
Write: 3,26,36
